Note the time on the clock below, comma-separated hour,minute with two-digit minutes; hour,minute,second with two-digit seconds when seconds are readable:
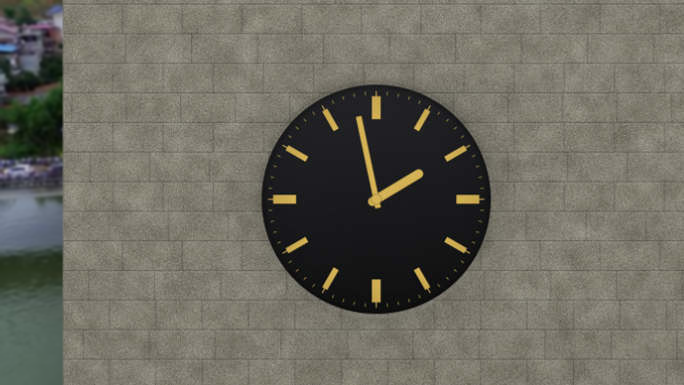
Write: 1,58
